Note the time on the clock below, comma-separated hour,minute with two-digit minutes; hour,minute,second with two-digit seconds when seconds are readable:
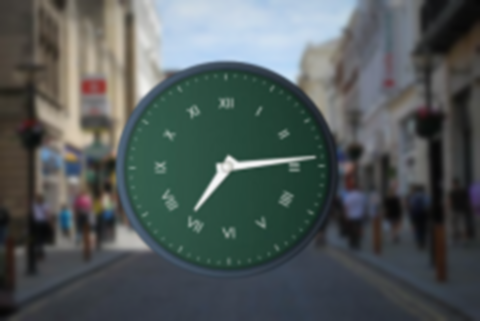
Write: 7,14
